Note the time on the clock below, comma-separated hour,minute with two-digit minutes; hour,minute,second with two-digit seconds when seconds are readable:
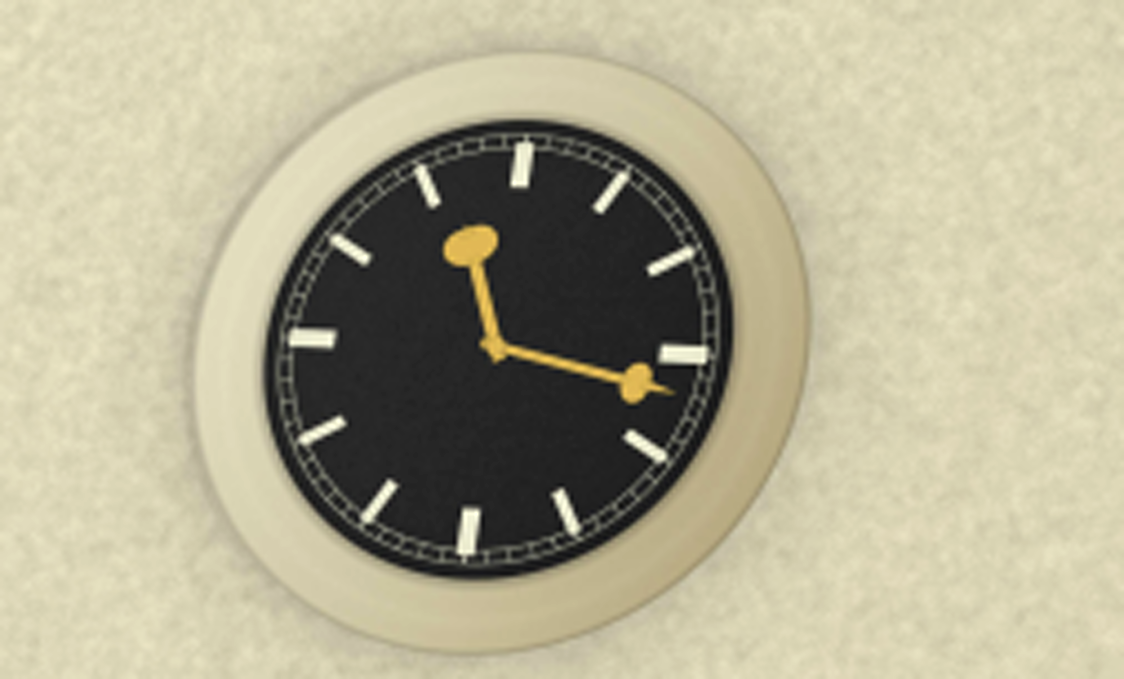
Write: 11,17
